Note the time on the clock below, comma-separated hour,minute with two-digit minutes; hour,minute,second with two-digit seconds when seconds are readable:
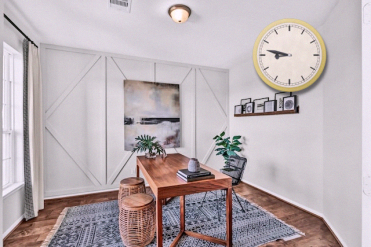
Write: 8,47
